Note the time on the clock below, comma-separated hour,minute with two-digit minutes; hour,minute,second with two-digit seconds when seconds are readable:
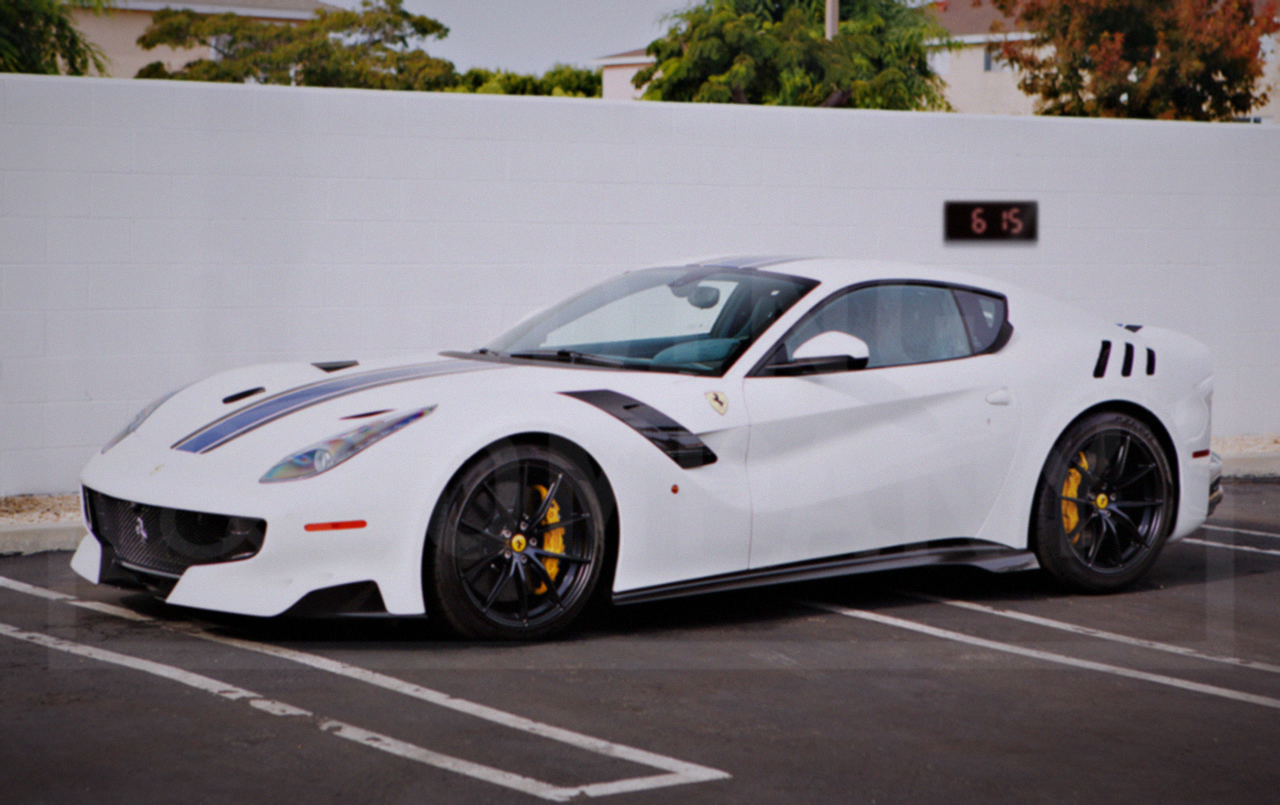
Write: 6,15
